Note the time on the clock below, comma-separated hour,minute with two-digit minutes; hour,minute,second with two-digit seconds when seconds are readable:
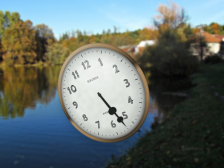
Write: 5,27
